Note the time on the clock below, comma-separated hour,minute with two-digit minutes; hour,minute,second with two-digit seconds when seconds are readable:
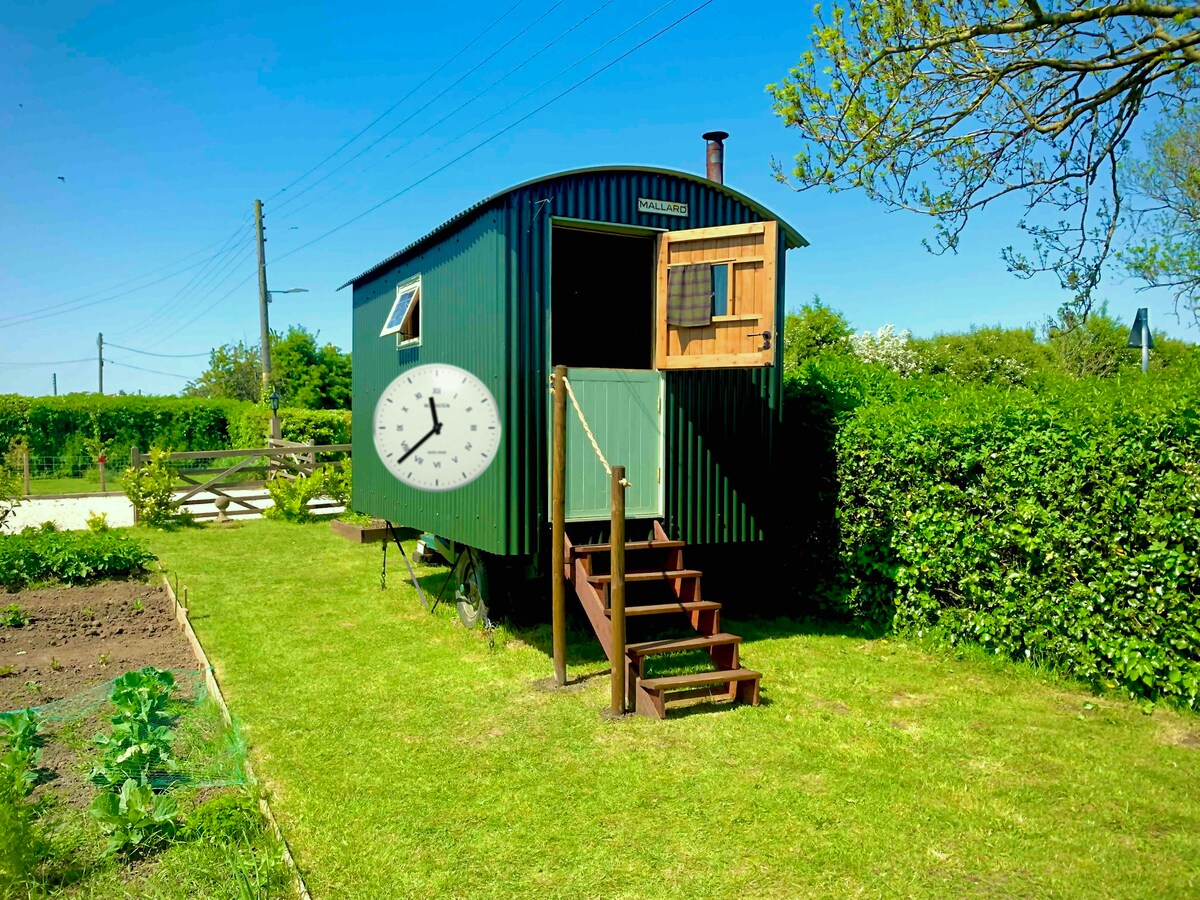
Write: 11,38
